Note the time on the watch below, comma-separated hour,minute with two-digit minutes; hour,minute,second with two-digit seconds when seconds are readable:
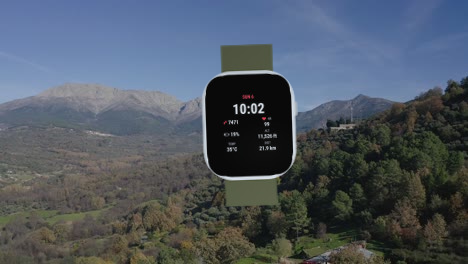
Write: 10,02
